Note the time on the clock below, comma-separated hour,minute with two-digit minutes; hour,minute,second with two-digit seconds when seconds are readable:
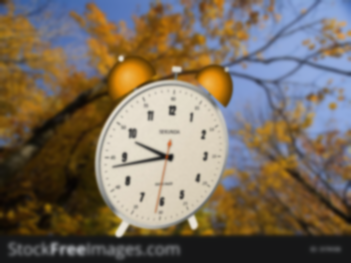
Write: 9,43,31
